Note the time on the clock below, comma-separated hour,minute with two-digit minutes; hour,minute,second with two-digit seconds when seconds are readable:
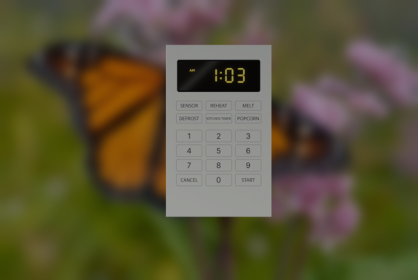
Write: 1,03
